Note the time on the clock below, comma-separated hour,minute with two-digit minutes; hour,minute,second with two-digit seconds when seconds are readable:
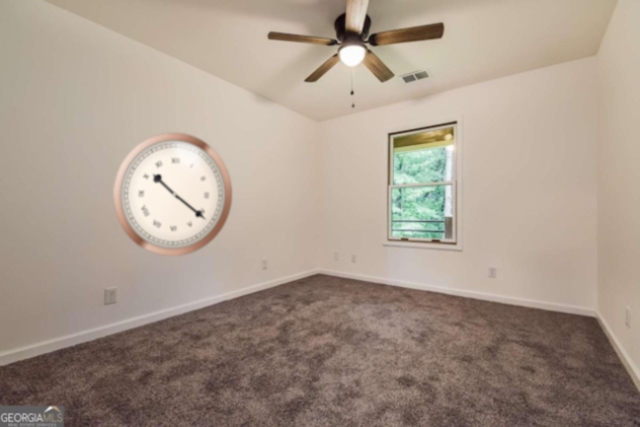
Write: 10,21
